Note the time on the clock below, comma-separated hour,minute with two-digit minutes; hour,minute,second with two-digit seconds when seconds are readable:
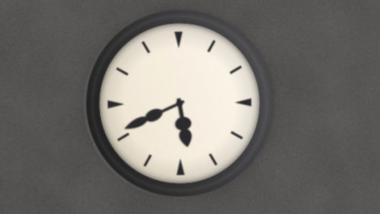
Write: 5,41
